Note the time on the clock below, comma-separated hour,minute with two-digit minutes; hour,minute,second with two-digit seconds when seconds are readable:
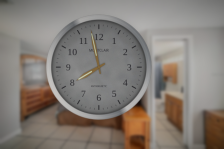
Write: 7,58
